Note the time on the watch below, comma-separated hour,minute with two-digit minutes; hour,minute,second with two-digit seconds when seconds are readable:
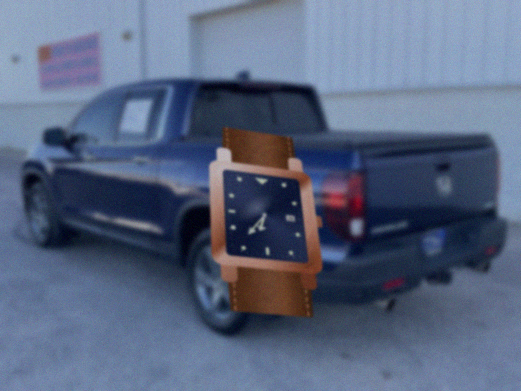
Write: 6,36
